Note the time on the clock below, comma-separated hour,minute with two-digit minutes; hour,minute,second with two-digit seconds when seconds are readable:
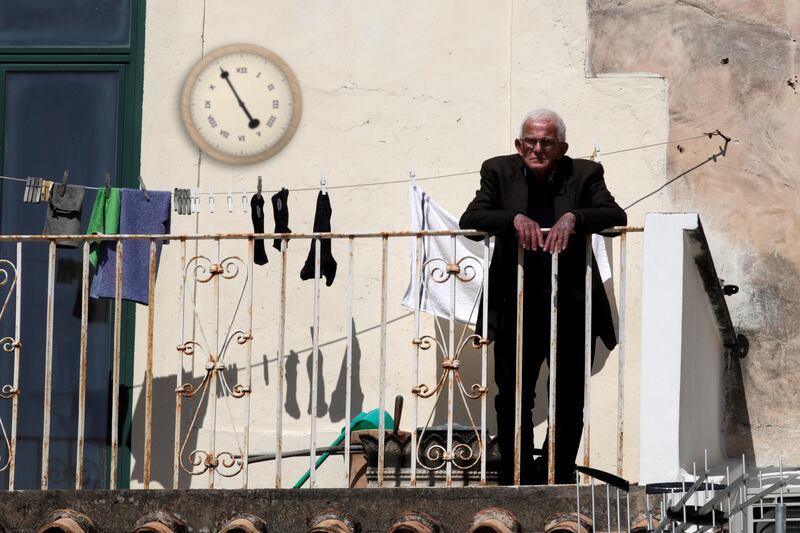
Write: 4,55
